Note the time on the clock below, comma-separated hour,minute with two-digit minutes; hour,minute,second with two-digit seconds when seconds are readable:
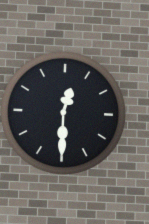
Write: 12,30
